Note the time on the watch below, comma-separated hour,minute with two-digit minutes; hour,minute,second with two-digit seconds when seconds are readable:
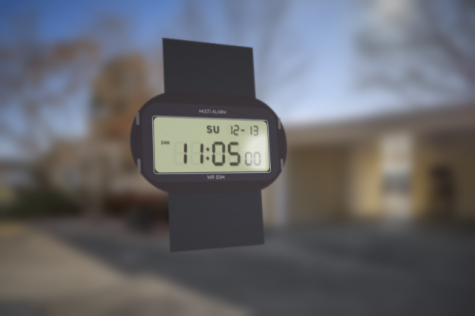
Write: 11,05,00
